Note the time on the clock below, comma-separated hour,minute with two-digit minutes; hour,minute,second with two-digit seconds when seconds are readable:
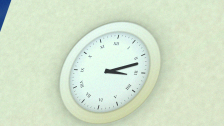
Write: 3,12
